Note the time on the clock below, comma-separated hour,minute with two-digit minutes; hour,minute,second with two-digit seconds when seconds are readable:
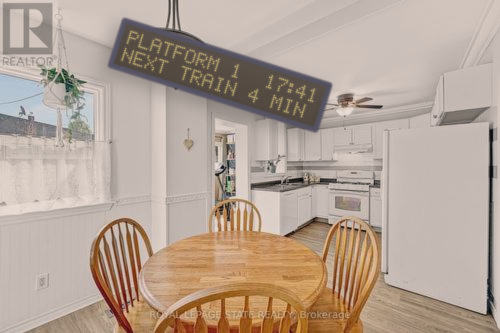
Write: 17,41
